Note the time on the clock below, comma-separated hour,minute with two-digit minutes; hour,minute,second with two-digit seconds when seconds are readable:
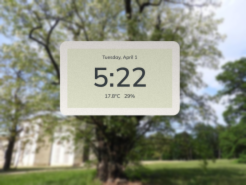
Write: 5,22
